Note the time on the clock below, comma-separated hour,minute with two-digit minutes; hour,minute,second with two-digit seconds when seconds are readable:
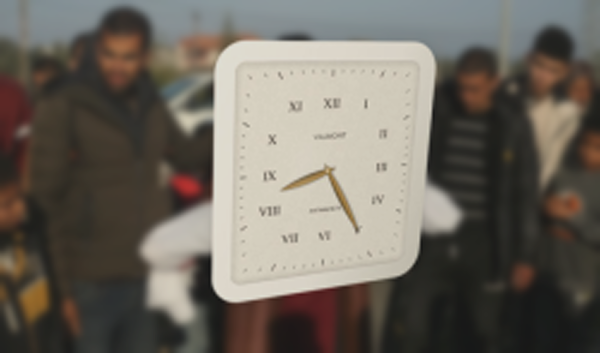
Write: 8,25
